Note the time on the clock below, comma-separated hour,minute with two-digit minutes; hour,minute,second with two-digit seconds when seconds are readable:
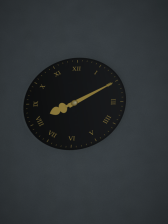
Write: 8,10
